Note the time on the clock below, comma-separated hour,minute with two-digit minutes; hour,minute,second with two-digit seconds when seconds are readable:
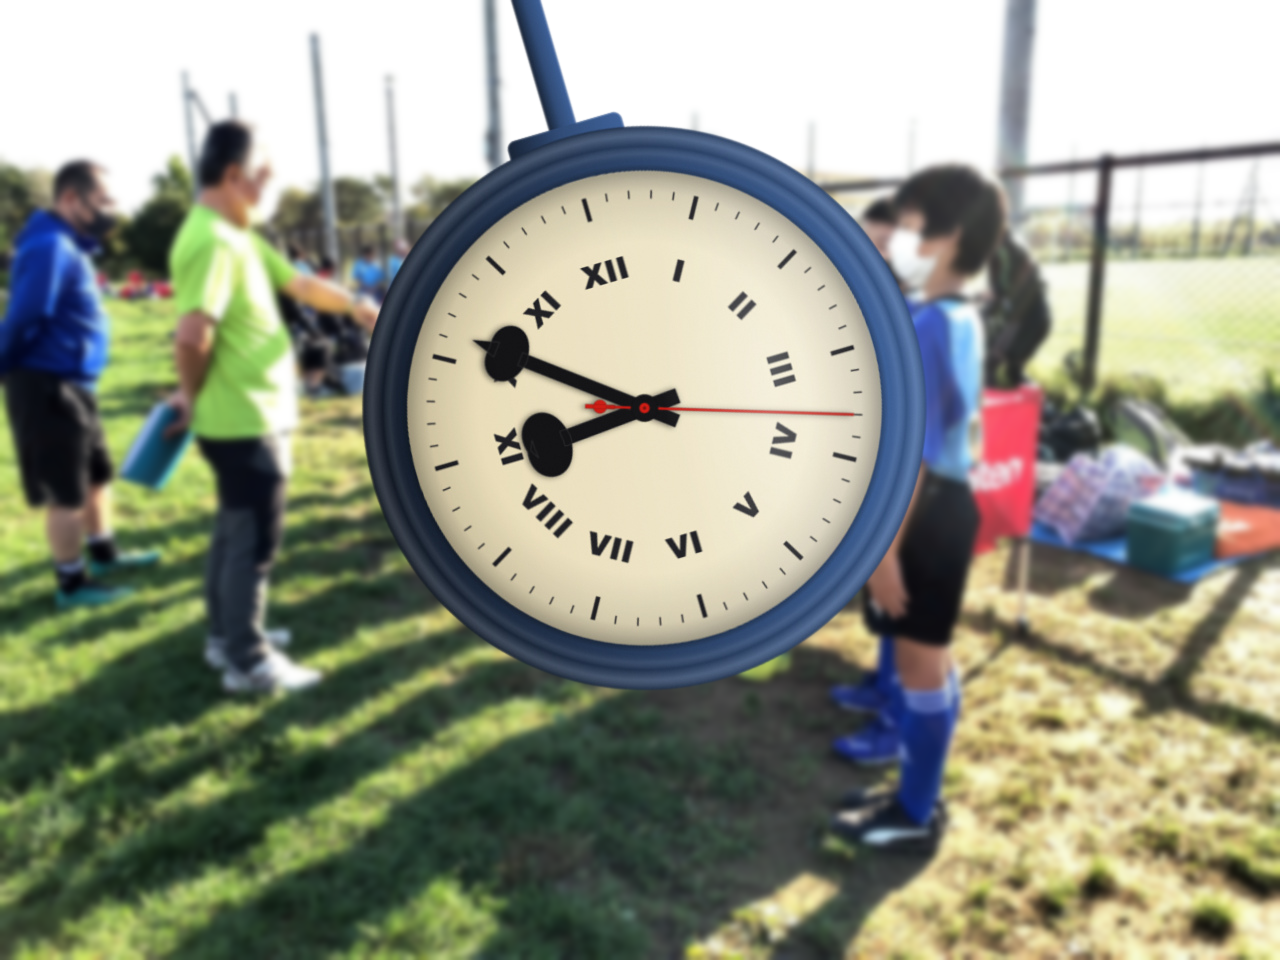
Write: 8,51,18
